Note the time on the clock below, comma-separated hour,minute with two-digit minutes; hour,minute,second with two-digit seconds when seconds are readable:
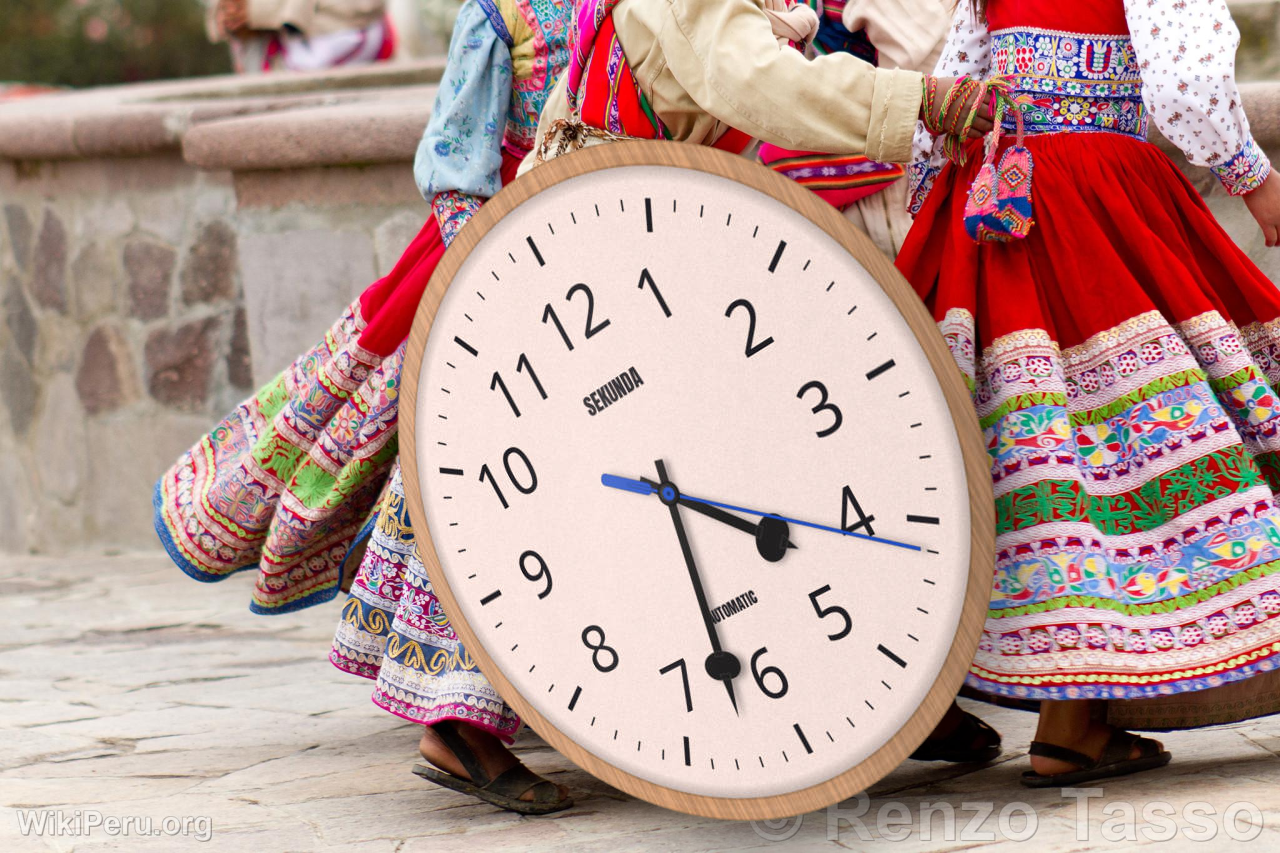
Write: 4,32,21
